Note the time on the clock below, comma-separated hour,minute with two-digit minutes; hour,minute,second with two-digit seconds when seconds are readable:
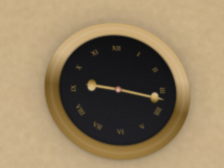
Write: 9,17
